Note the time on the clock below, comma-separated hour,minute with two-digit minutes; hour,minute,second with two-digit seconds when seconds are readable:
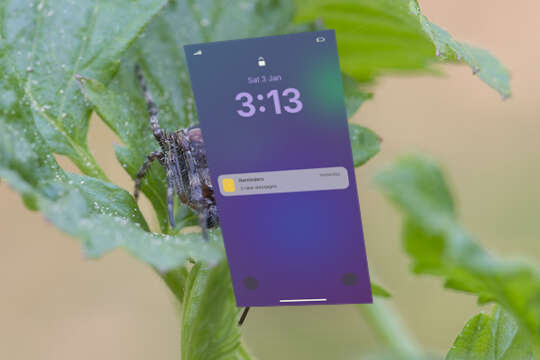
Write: 3,13
